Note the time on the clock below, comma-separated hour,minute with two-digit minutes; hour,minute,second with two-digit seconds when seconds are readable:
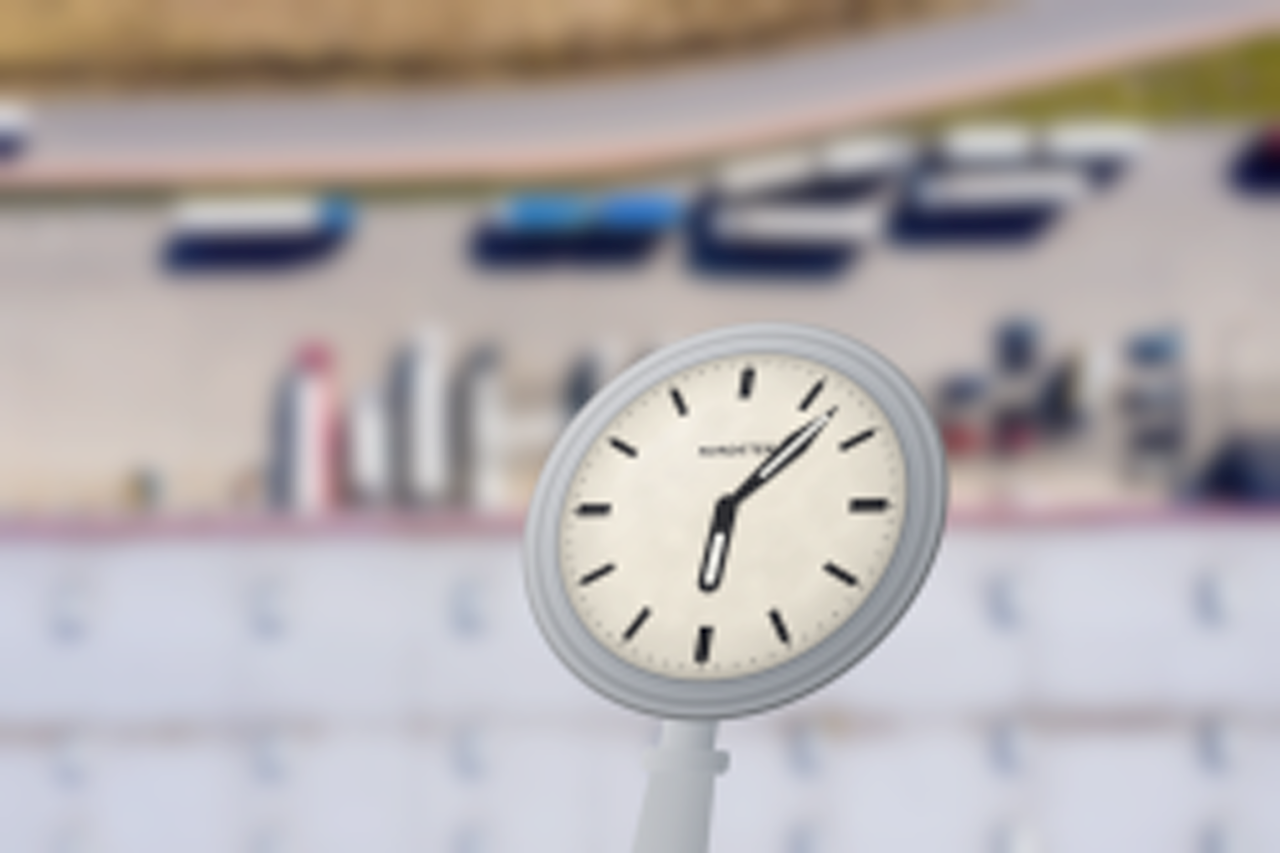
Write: 6,07
